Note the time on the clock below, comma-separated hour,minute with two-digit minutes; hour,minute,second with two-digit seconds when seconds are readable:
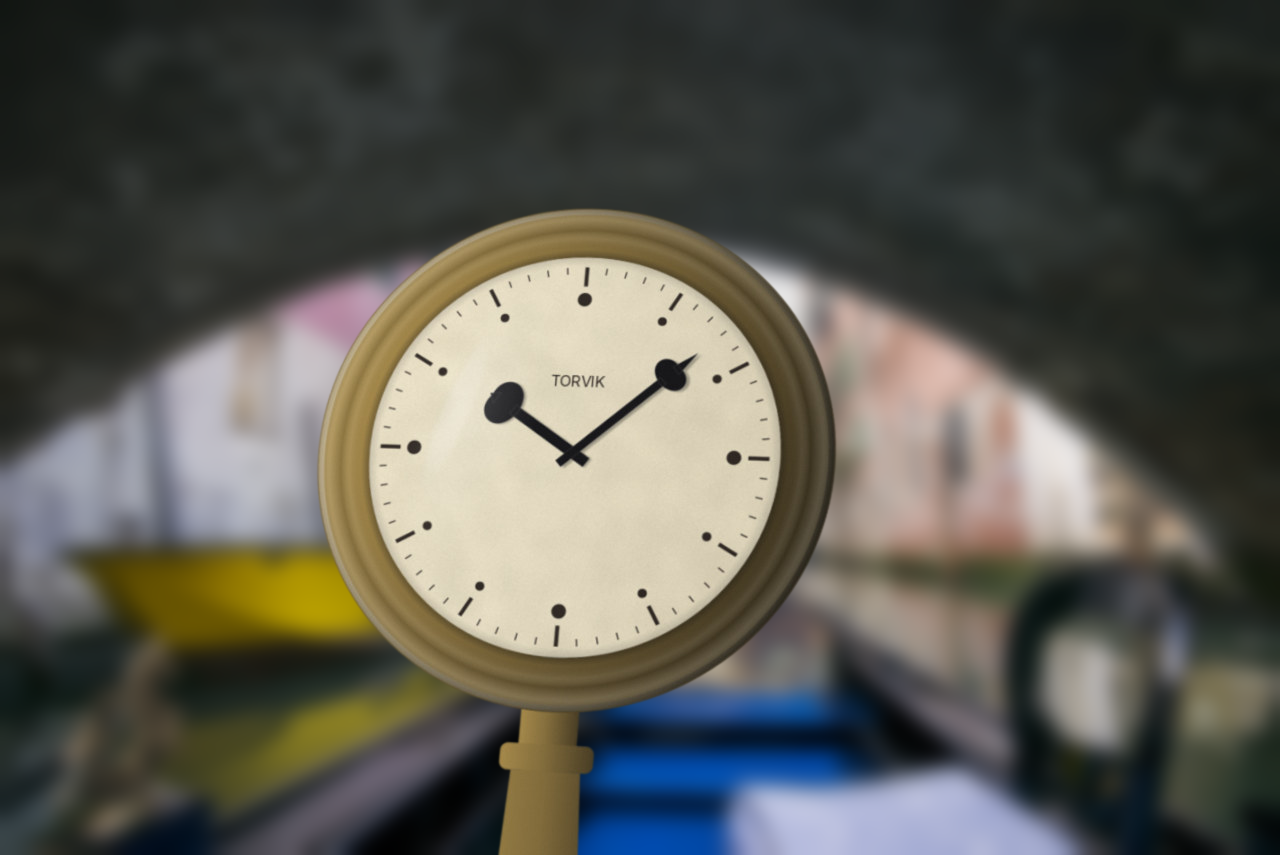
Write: 10,08
